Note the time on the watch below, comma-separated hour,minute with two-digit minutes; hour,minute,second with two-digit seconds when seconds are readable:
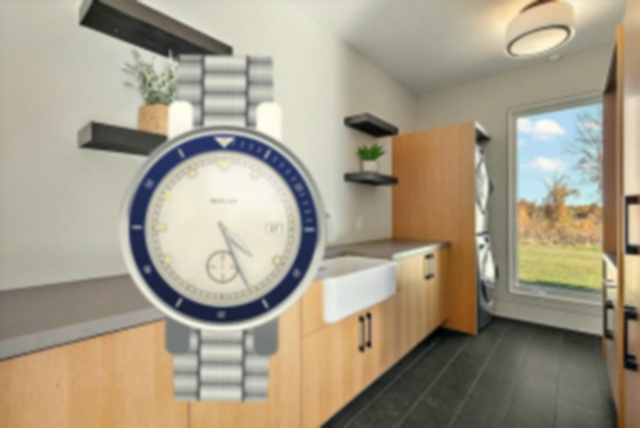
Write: 4,26
